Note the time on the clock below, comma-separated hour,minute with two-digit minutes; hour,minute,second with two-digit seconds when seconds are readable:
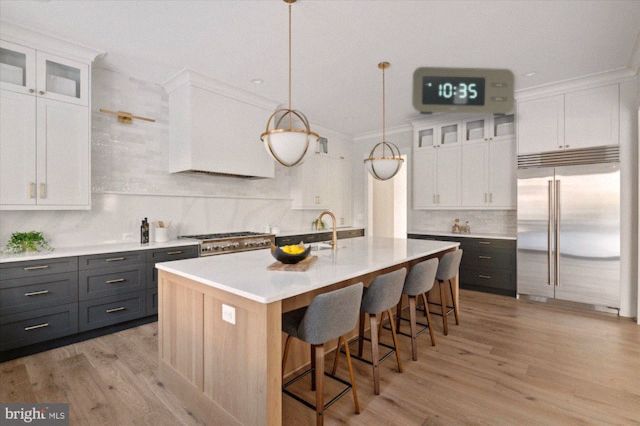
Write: 10,35
